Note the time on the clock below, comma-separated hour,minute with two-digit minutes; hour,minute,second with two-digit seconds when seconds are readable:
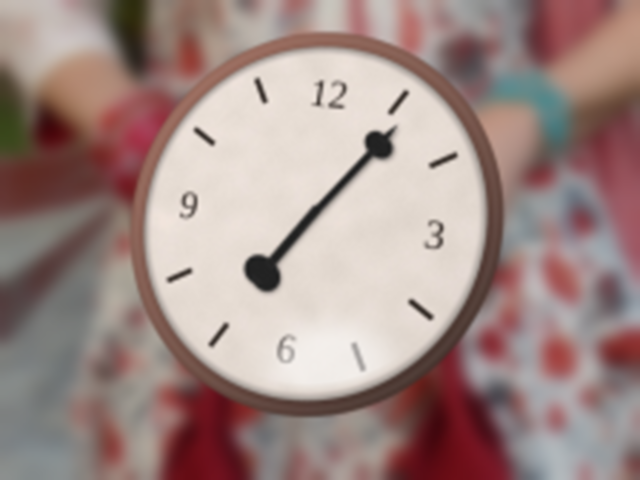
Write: 7,06
